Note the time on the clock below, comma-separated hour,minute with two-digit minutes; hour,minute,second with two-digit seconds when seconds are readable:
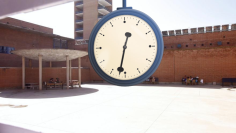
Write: 12,32
